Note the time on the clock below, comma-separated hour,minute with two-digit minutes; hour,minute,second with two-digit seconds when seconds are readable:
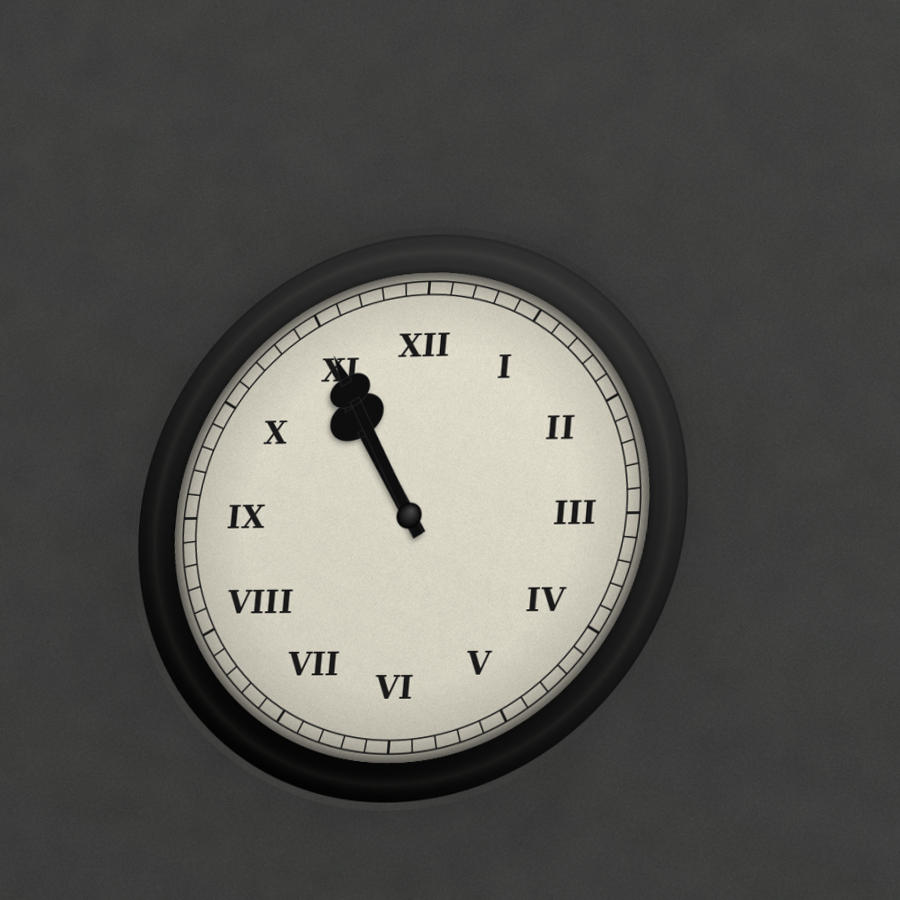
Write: 10,55
